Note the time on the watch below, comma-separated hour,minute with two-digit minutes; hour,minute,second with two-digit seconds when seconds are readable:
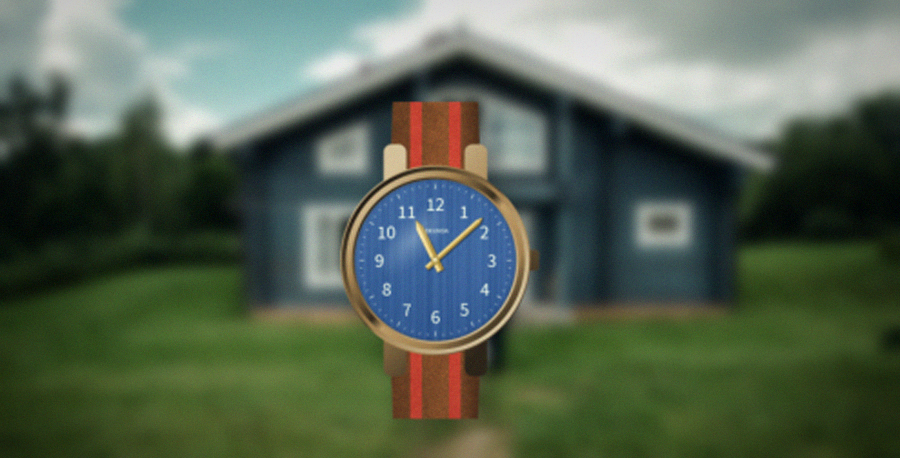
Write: 11,08
